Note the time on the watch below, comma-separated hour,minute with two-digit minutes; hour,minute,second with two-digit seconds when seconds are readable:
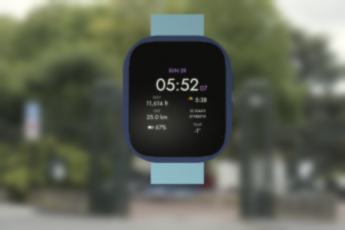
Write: 5,52
